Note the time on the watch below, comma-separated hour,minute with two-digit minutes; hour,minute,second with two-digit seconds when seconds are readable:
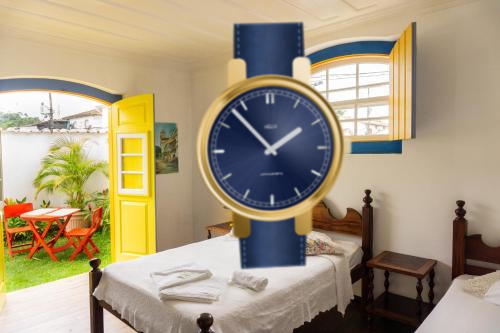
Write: 1,53
